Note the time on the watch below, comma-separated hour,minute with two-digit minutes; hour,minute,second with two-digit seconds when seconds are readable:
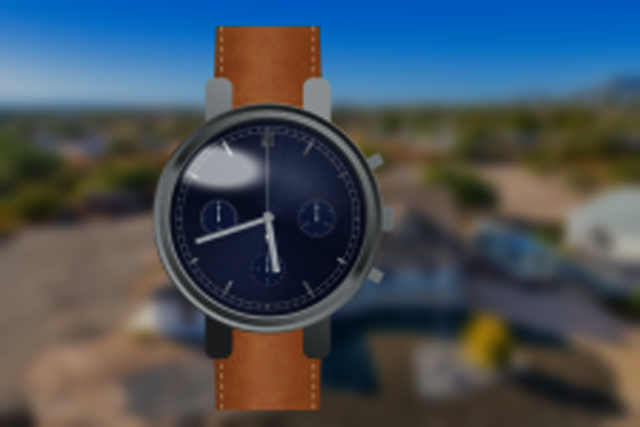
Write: 5,42
